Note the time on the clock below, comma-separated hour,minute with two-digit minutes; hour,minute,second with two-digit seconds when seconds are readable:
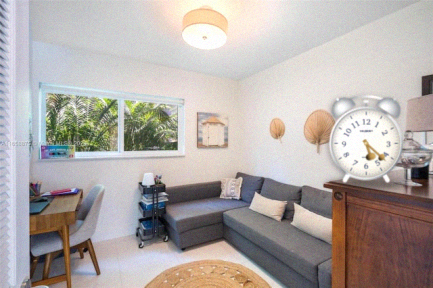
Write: 5,22
